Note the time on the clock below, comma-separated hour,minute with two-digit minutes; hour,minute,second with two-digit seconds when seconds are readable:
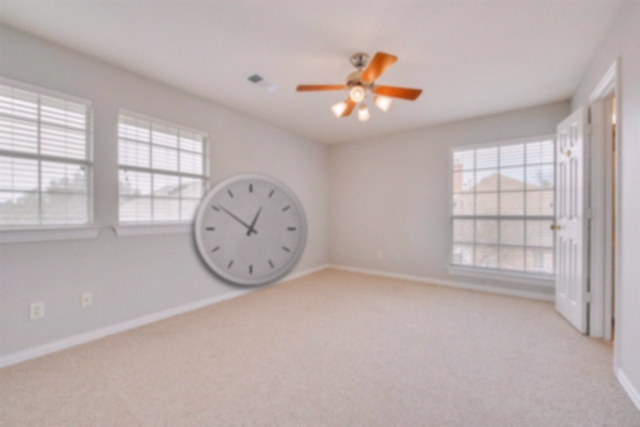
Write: 12,51
